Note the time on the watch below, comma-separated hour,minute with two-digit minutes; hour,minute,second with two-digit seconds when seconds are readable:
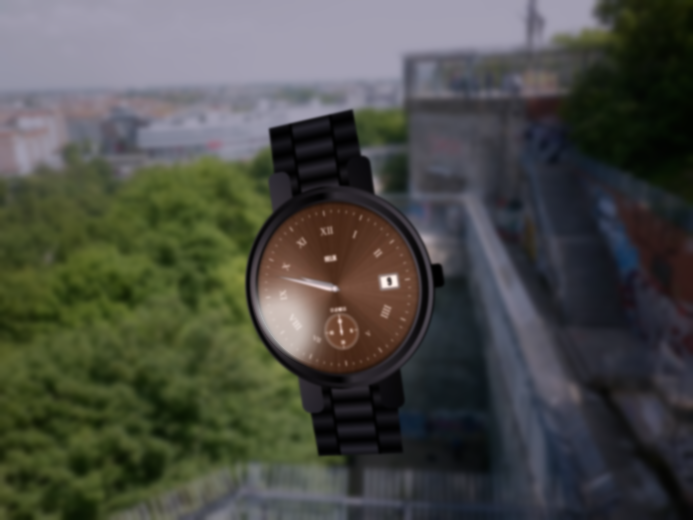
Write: 9,48
